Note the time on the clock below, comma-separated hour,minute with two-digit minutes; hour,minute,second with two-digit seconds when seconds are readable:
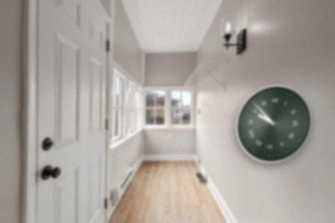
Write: 9,52
